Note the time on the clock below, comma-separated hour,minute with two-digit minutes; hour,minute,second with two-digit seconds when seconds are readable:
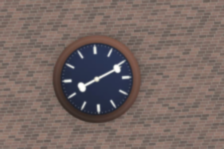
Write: 8,11
